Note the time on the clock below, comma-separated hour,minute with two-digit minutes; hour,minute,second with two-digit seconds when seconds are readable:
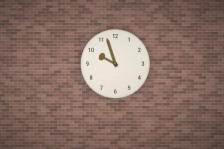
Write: 9,57
